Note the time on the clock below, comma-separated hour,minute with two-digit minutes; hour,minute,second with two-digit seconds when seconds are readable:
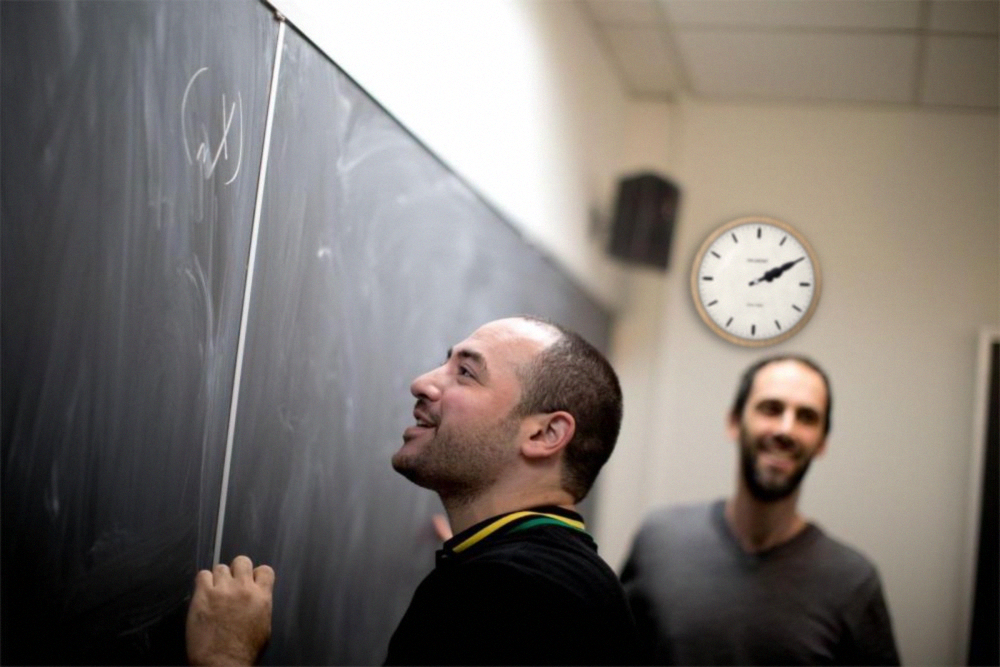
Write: 2,10
